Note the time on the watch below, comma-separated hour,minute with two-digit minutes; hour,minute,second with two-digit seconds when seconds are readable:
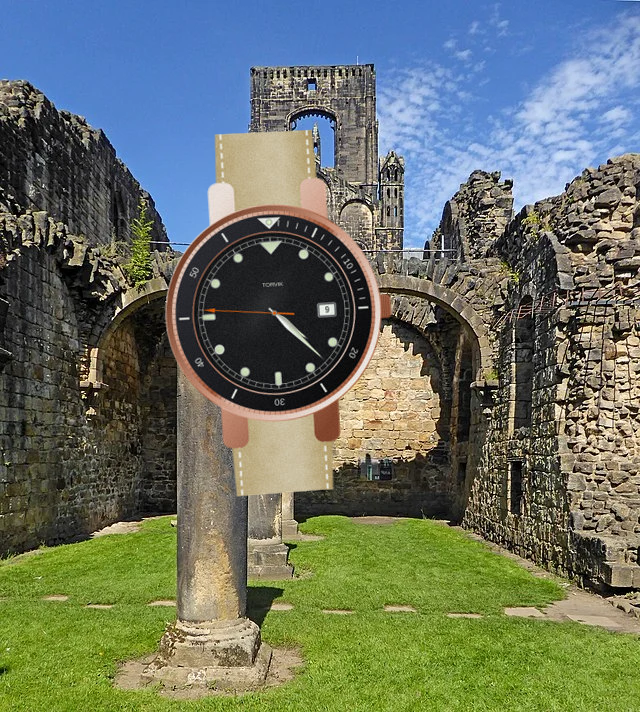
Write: 4,22,46
